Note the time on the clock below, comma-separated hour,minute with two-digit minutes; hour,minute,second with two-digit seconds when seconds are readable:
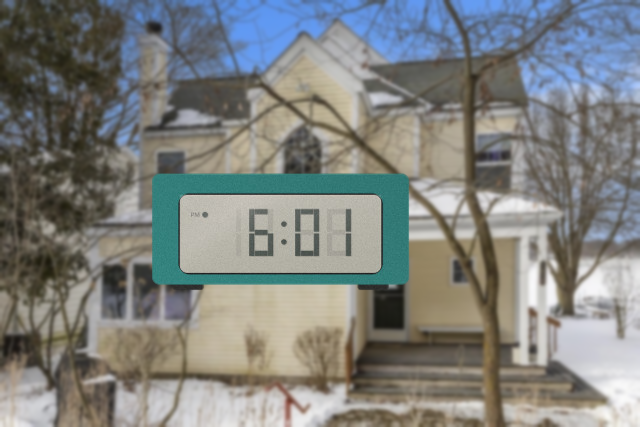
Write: 6,01
